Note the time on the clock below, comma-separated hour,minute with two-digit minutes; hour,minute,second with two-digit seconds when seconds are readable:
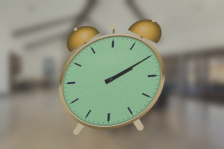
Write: 2,10
